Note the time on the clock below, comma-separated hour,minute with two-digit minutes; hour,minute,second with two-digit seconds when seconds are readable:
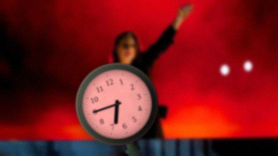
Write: 6,45
